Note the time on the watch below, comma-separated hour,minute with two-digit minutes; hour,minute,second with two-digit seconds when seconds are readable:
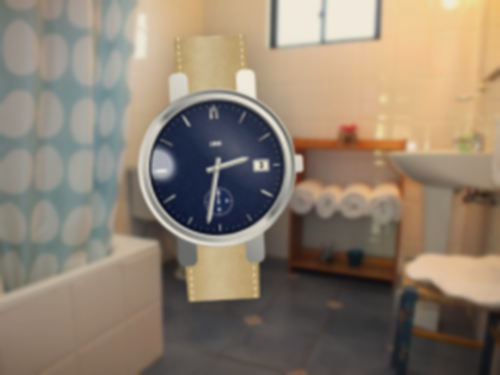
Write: 2,32
